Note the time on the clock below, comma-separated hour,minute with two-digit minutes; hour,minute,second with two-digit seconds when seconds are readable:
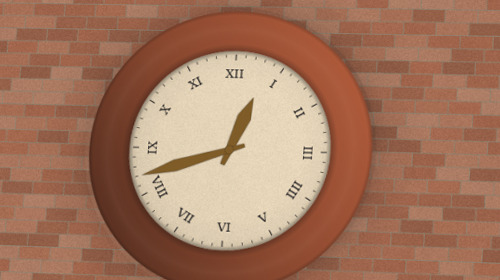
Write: 12,42
